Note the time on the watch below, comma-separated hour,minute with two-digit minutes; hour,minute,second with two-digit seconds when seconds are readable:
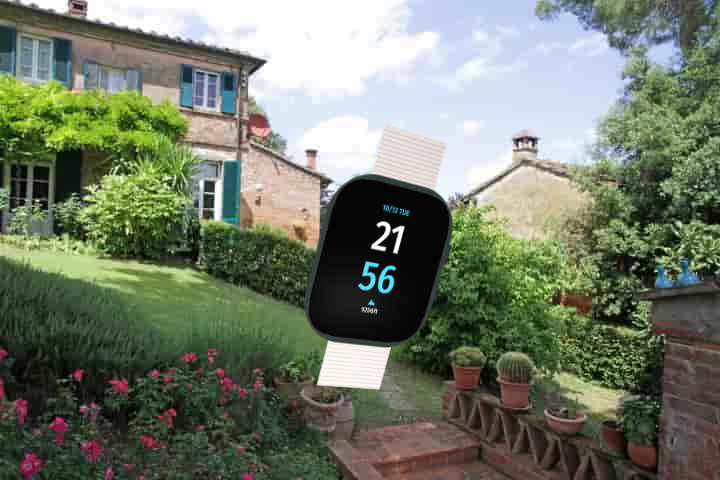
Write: 21,56
